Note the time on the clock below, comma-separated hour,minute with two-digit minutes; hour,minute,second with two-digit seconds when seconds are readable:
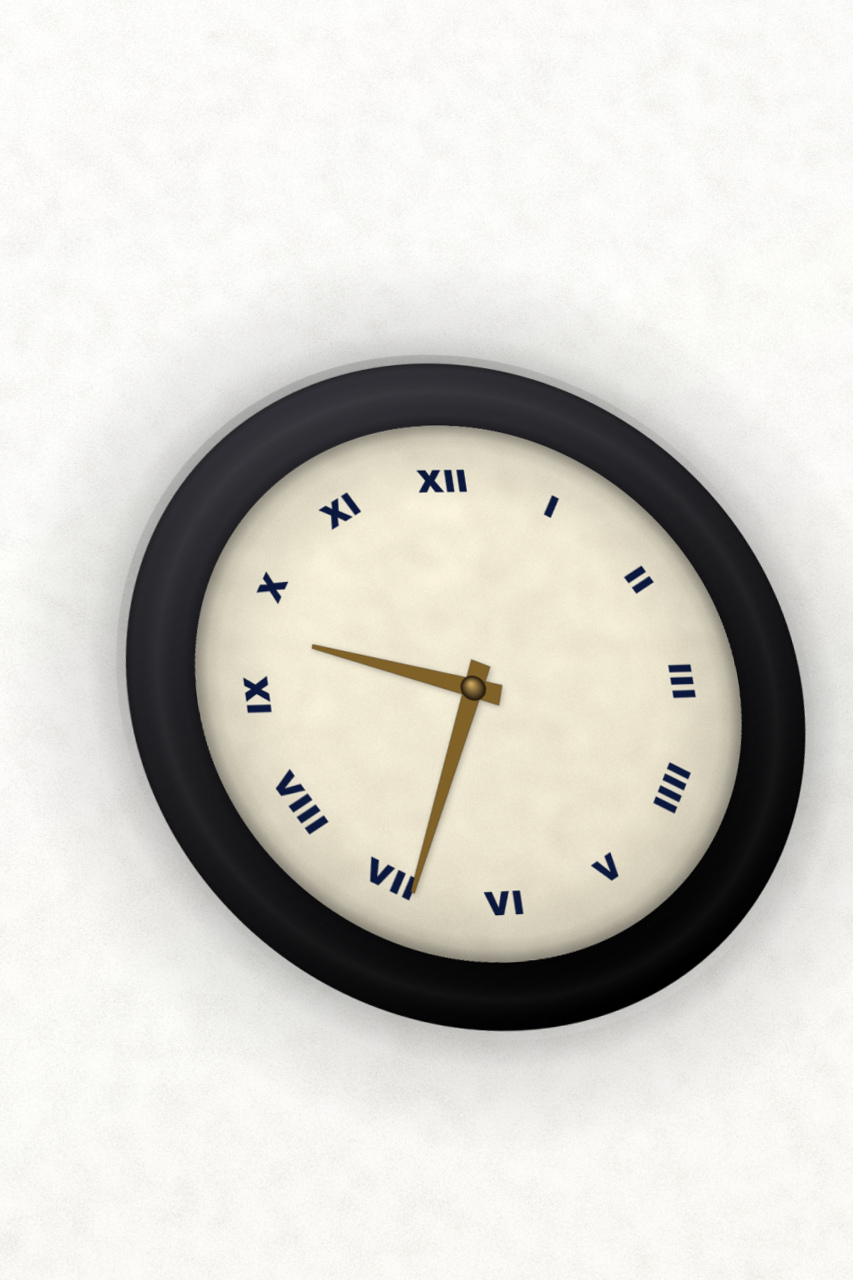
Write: 9,34
